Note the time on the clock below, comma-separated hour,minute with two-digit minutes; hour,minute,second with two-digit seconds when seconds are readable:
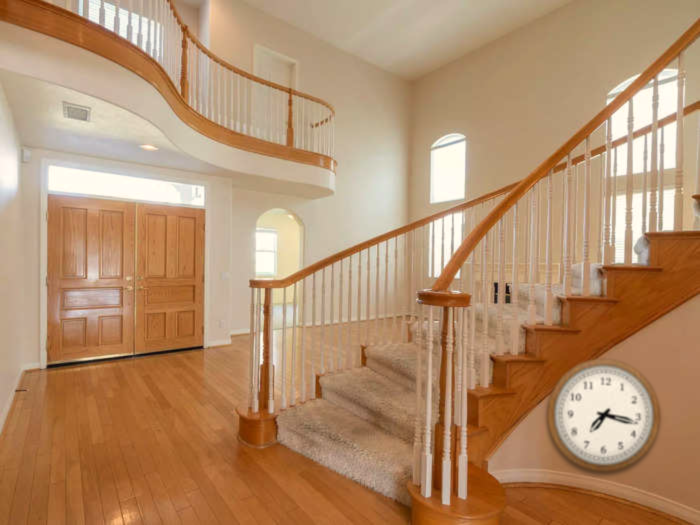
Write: 7,17
